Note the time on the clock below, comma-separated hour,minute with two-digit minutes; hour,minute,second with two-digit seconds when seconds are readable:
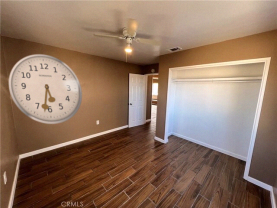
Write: 5,32
